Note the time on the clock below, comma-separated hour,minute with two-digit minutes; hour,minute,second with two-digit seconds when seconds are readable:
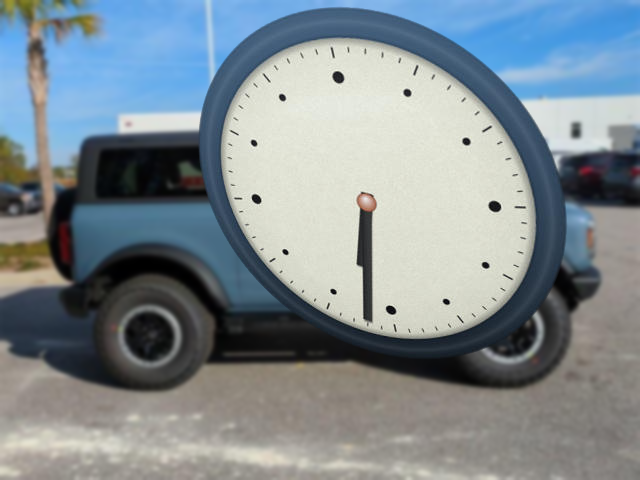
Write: 6,32
